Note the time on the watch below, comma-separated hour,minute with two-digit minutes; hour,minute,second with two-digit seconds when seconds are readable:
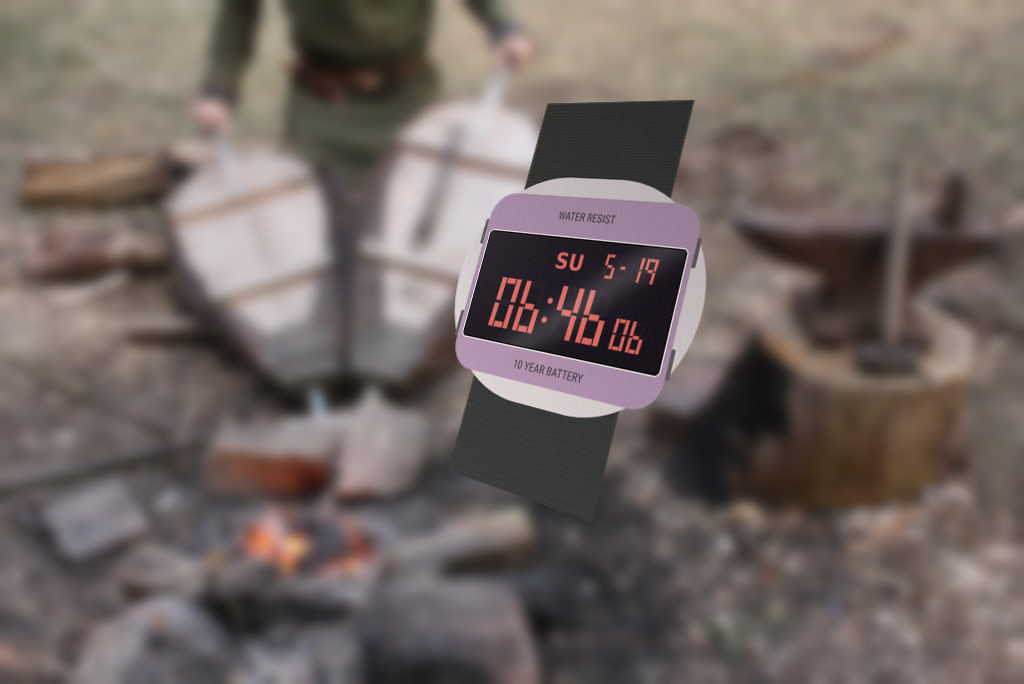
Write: 6,46,06
